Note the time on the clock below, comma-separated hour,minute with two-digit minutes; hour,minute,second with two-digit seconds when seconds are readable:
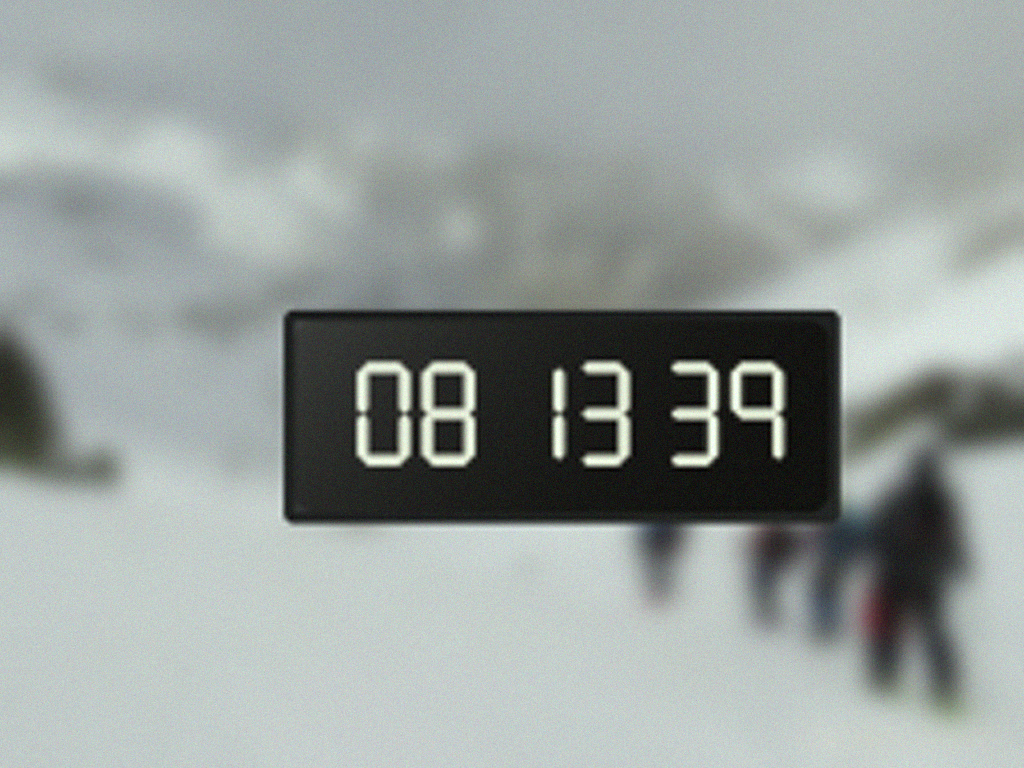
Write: 8,13,39
